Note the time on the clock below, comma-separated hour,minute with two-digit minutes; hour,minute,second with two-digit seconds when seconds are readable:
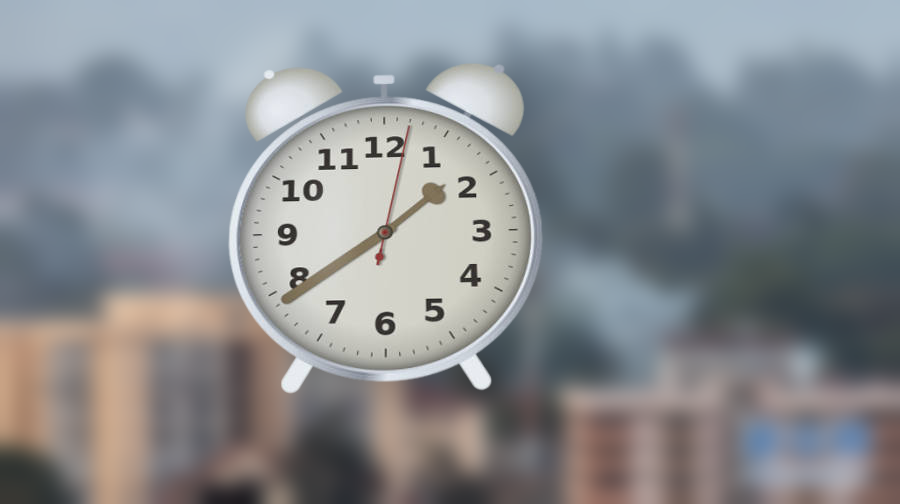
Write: 1,39,02
